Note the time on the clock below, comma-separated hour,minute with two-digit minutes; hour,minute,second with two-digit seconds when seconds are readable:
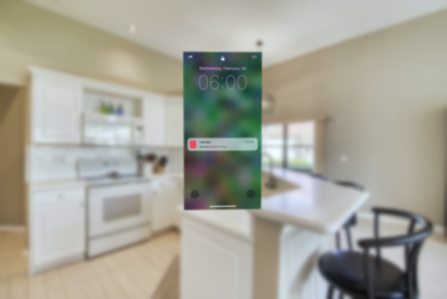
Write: 6,00
